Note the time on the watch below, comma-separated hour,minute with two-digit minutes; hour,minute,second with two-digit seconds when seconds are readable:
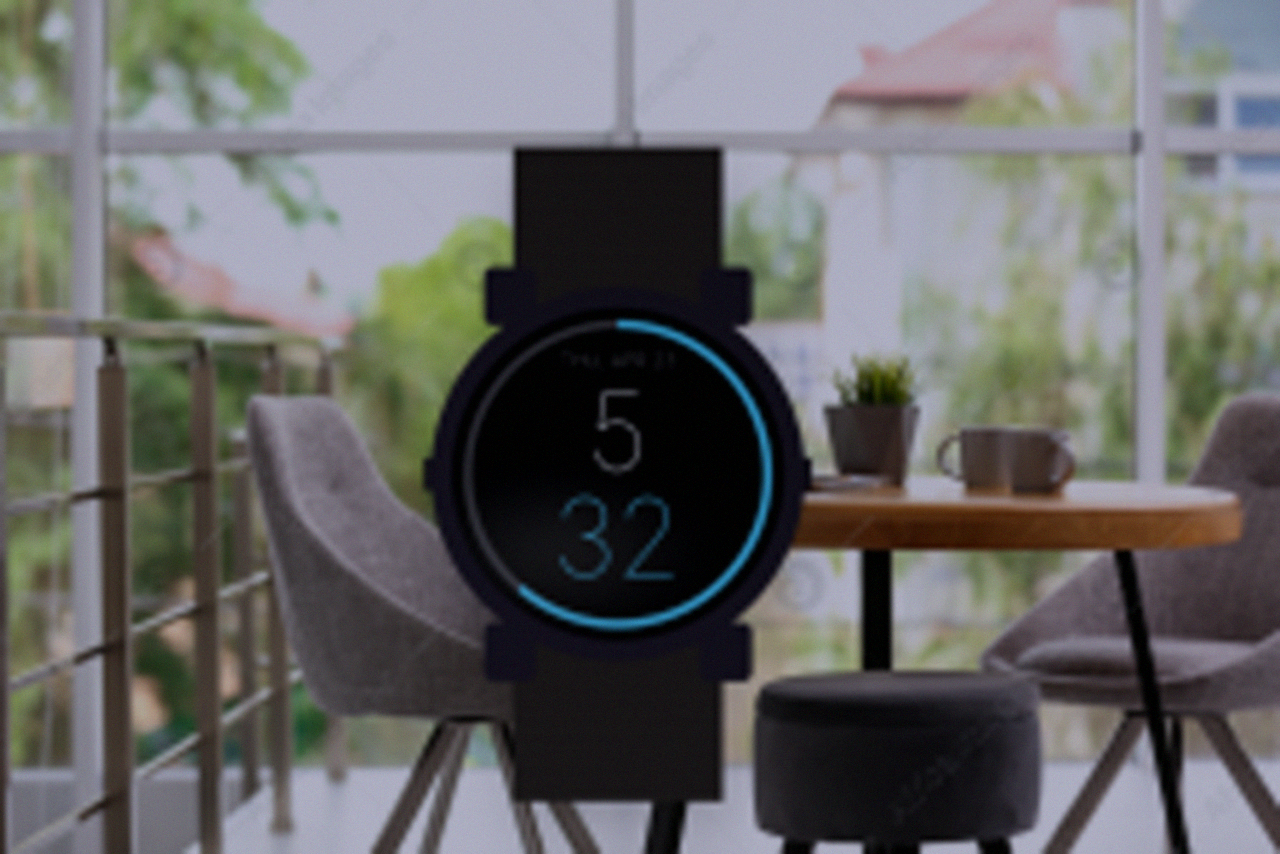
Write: 5,32
